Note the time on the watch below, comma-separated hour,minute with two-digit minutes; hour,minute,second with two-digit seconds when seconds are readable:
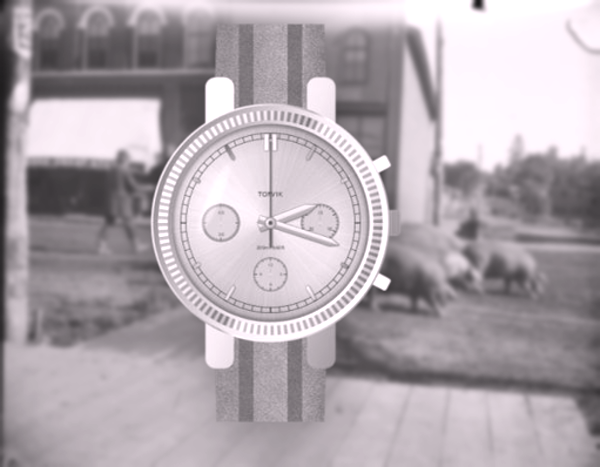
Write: 2,18
